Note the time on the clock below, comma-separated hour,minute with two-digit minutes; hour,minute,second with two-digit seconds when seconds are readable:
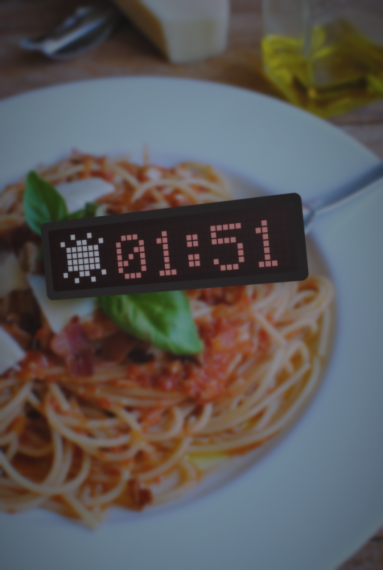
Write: 1,51
